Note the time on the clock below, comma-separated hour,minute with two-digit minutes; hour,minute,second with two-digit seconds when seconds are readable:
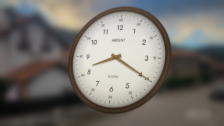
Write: 8,20
